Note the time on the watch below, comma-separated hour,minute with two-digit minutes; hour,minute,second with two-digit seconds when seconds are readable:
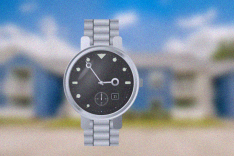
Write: 2,54
